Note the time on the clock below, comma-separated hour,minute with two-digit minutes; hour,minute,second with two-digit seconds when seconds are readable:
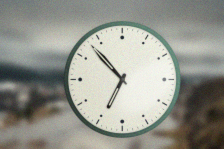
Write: 6,53
